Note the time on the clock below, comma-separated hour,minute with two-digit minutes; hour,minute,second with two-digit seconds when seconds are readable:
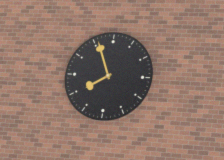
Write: 7,56
